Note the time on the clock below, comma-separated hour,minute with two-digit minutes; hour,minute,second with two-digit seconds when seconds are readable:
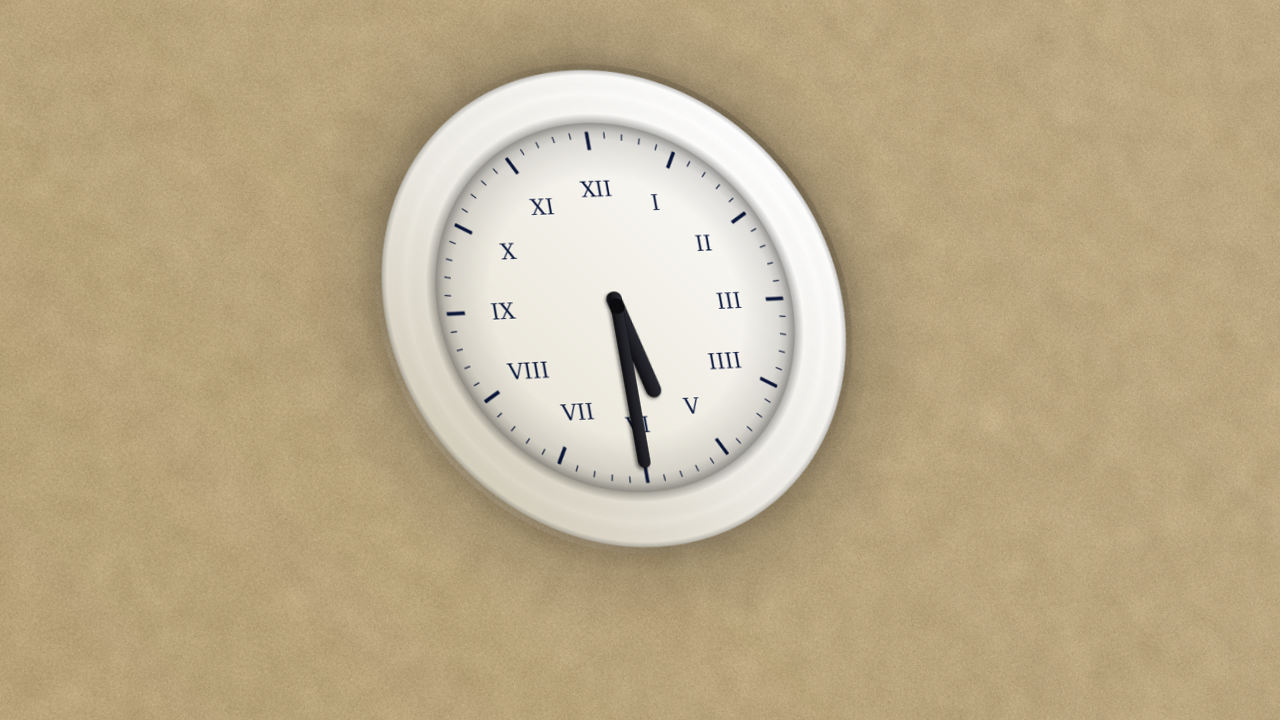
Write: 5,30
